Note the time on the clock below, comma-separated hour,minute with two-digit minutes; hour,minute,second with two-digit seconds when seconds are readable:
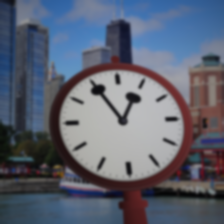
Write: 12,55
